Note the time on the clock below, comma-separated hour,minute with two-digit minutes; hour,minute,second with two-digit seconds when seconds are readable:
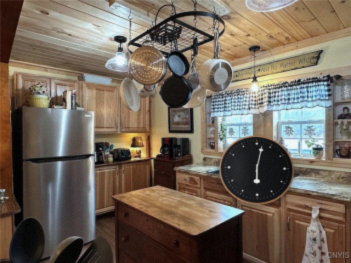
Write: 6,02
